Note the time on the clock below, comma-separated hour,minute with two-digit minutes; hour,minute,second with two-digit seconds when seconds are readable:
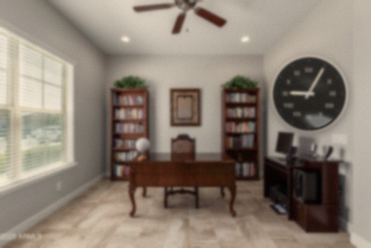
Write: 9,05
